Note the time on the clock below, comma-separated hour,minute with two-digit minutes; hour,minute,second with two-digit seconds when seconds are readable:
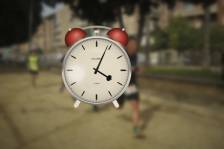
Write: 4,04
